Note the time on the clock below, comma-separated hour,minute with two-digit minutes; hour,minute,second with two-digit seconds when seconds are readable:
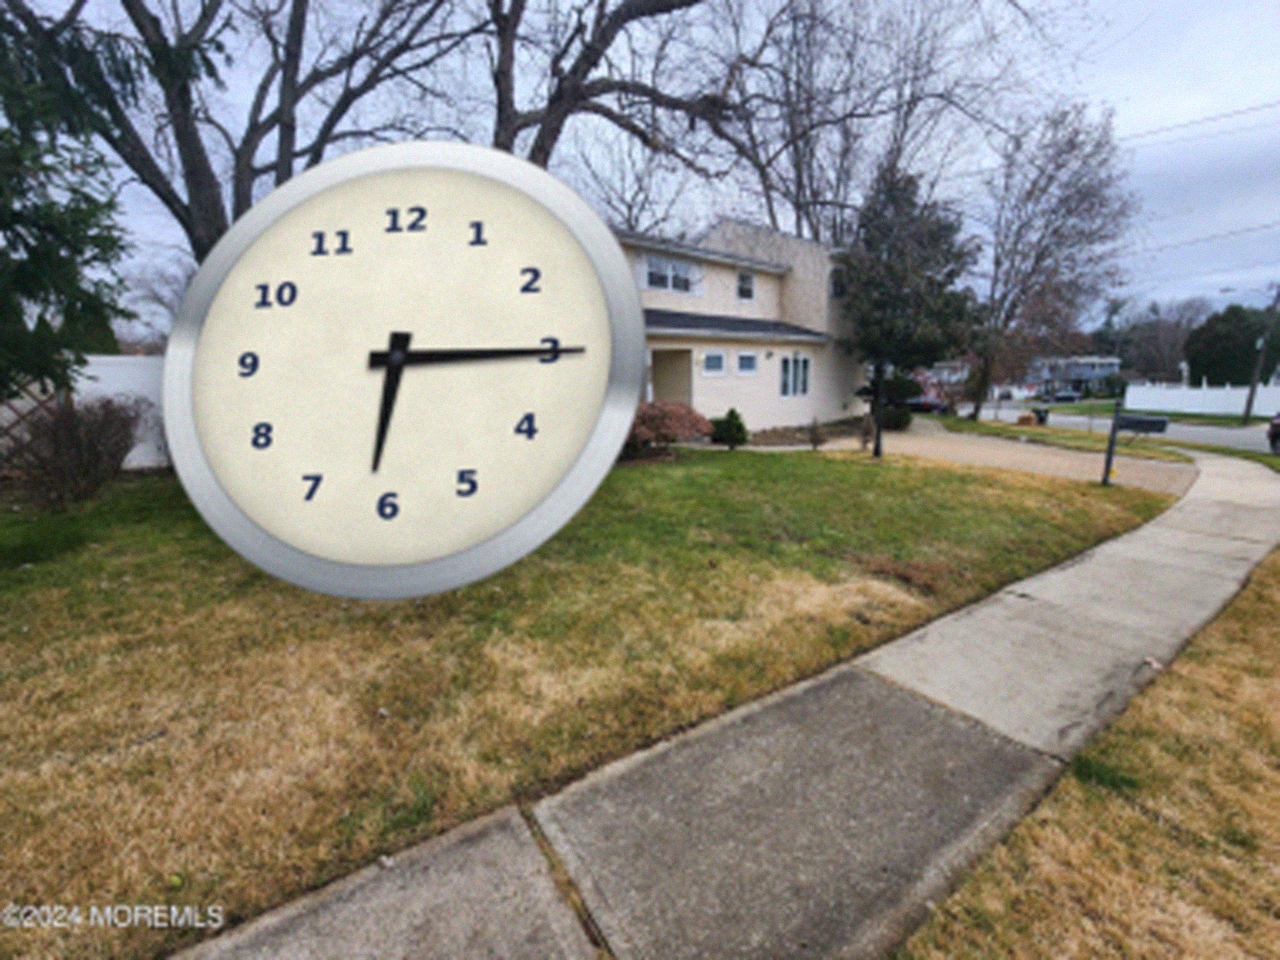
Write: 6,15
